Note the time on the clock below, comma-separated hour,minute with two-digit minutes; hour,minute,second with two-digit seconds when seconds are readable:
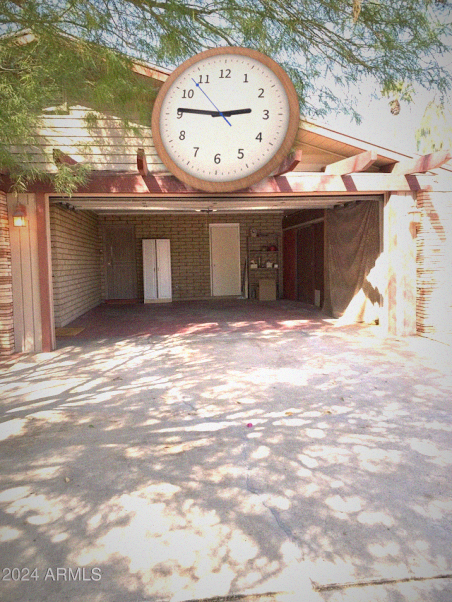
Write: 2,45,53
